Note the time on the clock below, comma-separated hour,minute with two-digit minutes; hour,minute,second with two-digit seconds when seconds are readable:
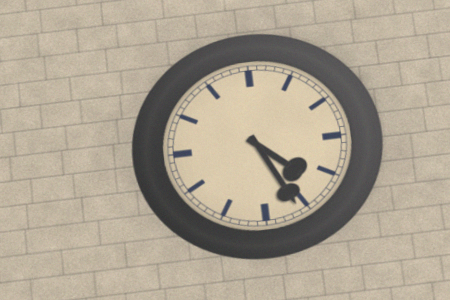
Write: 4,26
